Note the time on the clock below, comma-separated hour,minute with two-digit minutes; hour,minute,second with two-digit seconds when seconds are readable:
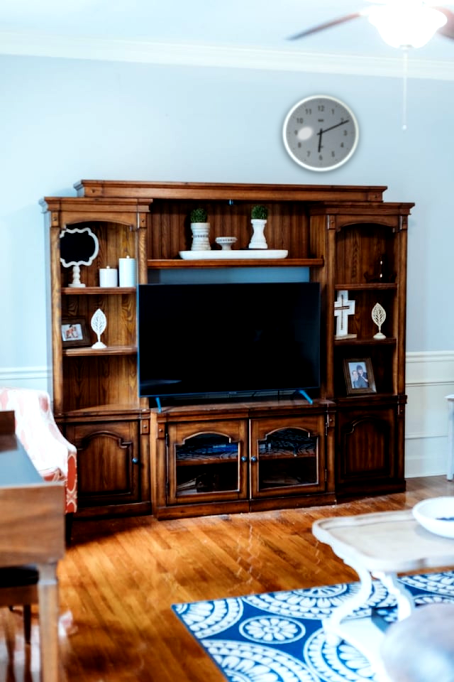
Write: 6,11
